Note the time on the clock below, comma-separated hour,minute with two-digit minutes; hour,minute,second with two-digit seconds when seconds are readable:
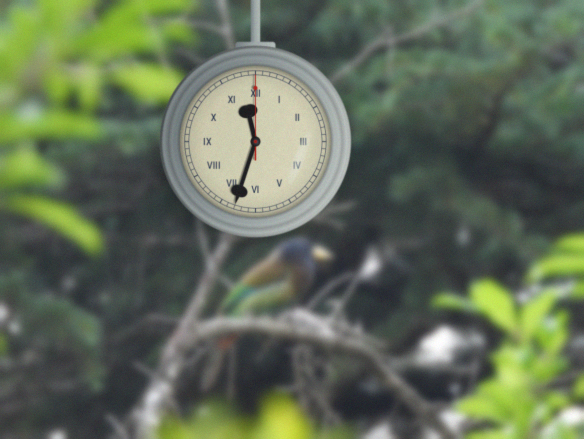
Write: 11,33,00
